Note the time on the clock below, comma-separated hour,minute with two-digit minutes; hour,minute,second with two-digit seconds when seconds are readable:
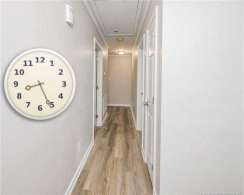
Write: 8,26
